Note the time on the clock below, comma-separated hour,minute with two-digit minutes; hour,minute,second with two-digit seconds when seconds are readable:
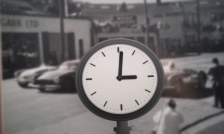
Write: 3,01
